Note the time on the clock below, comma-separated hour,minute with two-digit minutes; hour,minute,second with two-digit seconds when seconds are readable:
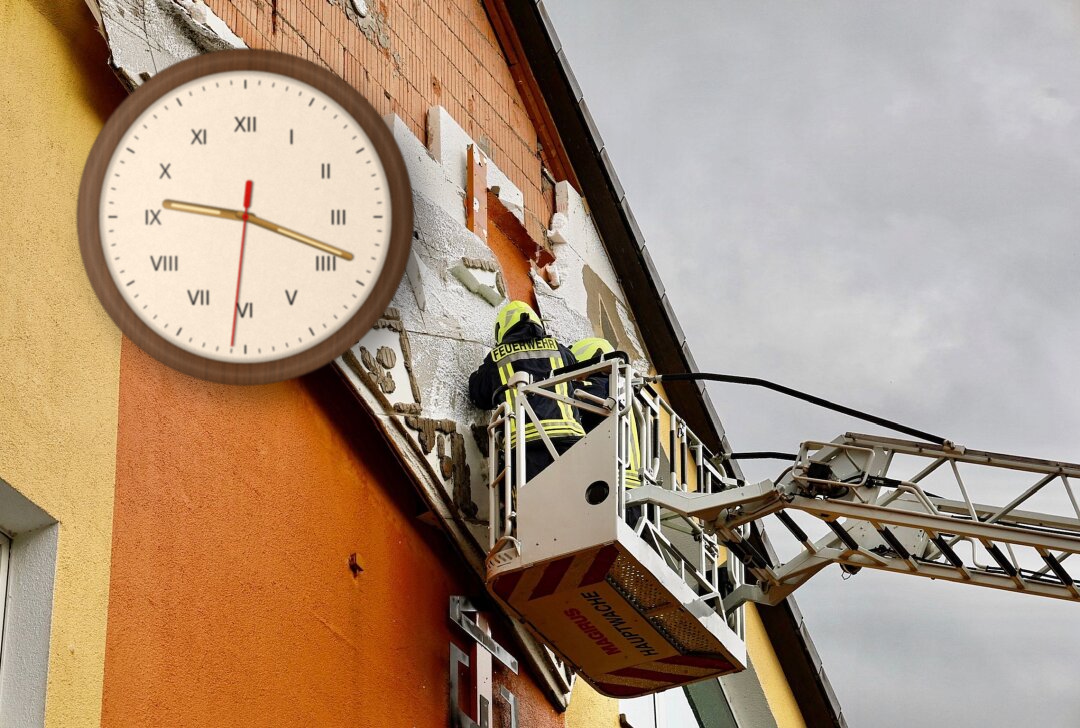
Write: 9,18,31
